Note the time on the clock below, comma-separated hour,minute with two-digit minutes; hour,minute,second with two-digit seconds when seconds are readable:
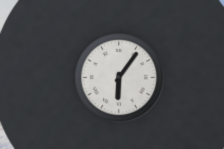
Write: 6,06
